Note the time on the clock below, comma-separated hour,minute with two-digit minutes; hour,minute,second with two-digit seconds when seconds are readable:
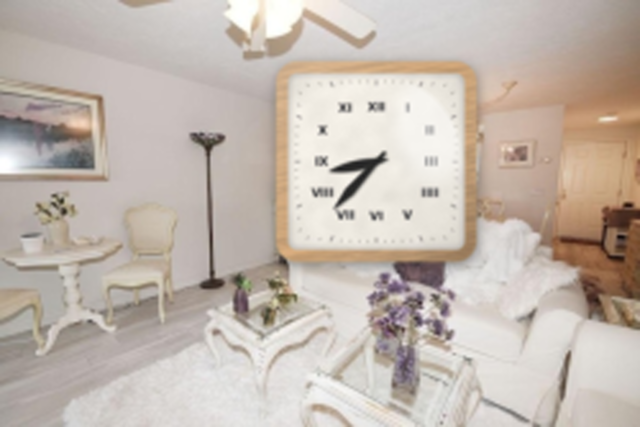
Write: 8,37
